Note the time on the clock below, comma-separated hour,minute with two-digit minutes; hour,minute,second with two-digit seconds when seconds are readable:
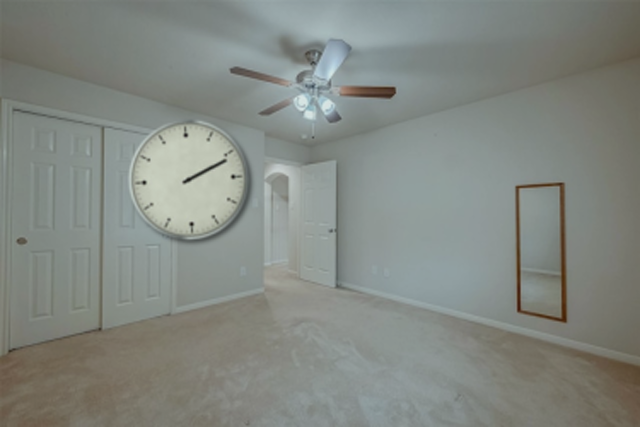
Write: 2,11
